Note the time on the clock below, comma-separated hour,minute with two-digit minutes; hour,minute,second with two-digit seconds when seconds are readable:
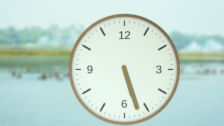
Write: 5,27
